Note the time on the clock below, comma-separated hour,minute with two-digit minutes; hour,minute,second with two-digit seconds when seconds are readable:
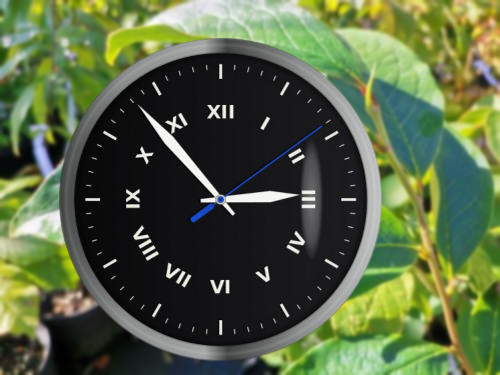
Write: 2,53,09
